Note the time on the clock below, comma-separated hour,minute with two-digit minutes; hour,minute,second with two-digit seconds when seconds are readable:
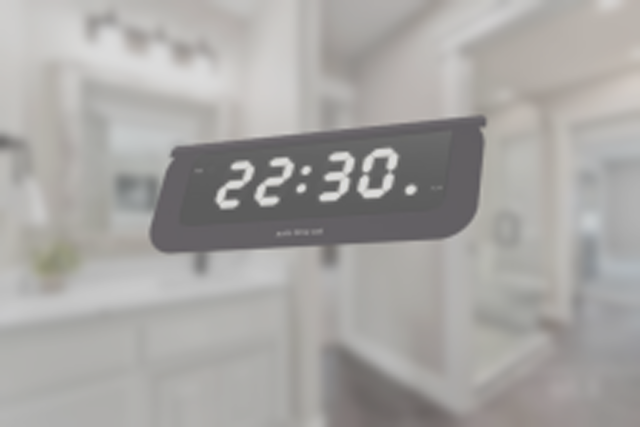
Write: 22,30
